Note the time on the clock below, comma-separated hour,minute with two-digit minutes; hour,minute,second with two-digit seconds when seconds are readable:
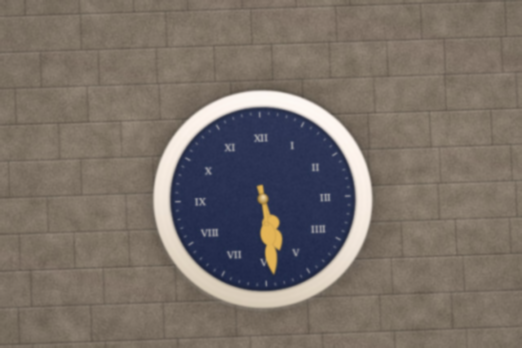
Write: 5,29
